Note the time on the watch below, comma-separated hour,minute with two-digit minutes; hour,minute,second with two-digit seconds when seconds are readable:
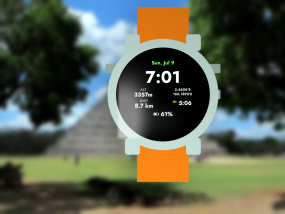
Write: 7,01
